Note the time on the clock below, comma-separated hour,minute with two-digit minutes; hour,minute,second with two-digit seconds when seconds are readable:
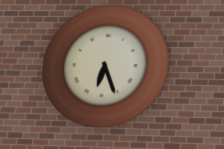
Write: 6,26
